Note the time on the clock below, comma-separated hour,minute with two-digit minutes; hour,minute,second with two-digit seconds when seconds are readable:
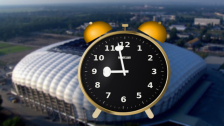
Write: 8,58
